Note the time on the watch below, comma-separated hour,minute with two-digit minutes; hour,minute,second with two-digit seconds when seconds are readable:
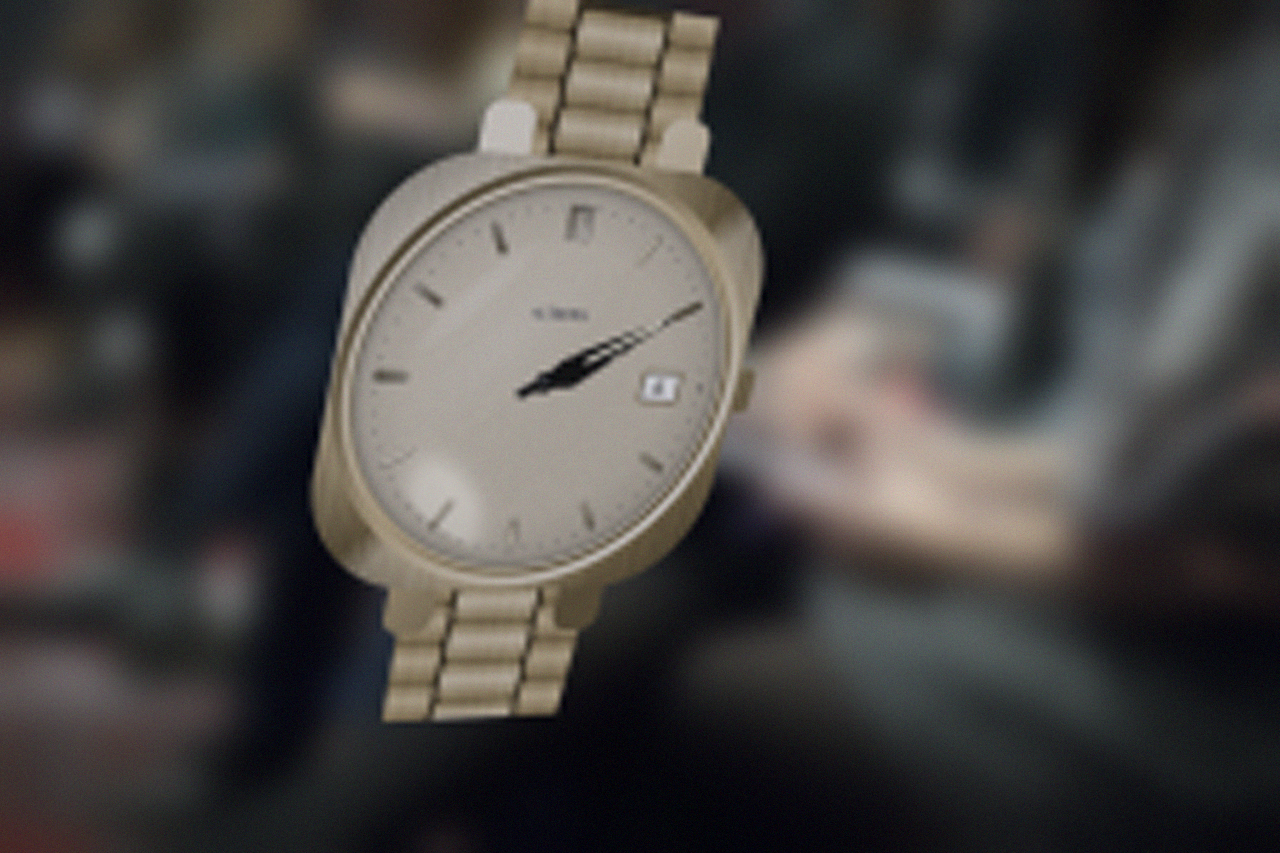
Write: 2,10
